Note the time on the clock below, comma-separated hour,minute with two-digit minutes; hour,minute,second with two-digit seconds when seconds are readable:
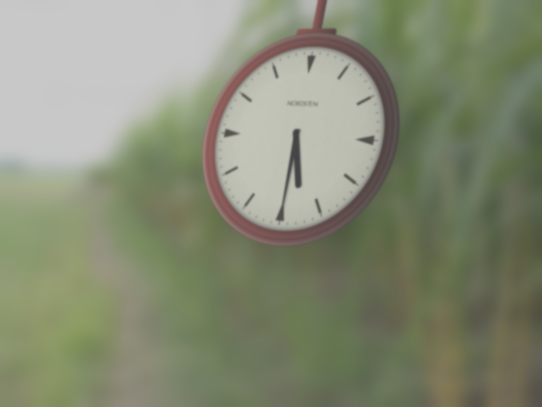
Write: 5,30
